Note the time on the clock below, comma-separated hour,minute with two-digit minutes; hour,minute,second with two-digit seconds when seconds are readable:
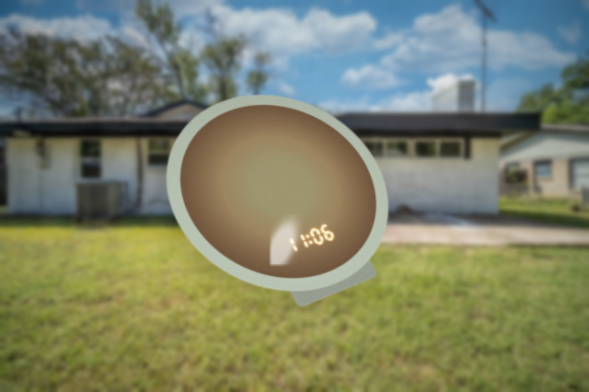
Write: 11,06
